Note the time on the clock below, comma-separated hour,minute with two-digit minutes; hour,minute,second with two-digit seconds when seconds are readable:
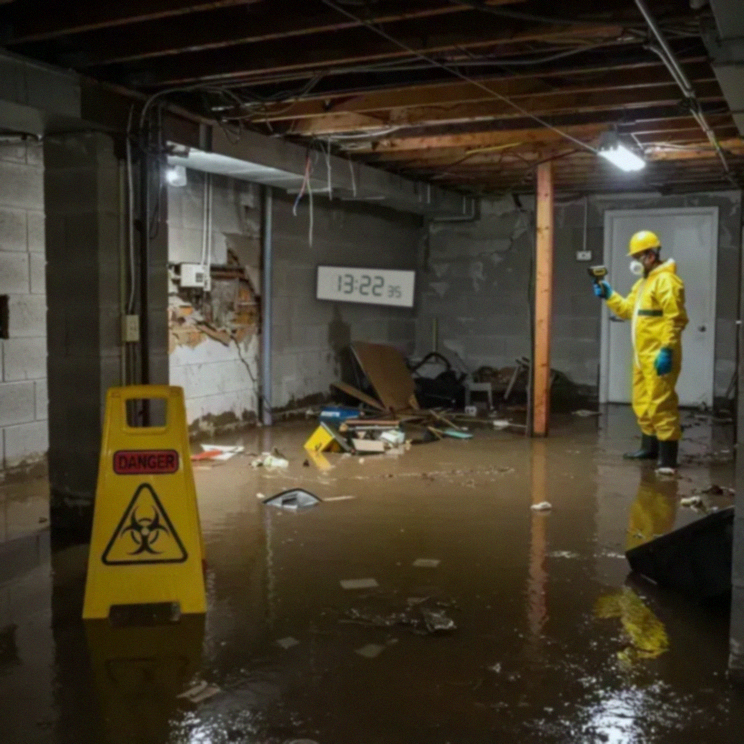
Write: 13,22
